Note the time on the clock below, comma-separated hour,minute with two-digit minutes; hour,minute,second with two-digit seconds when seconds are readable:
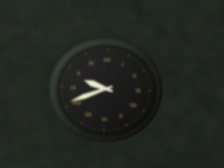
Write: 9,41
